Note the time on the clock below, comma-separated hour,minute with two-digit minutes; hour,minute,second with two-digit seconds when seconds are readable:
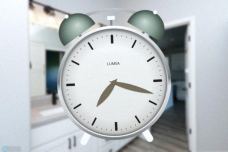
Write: 7,18
